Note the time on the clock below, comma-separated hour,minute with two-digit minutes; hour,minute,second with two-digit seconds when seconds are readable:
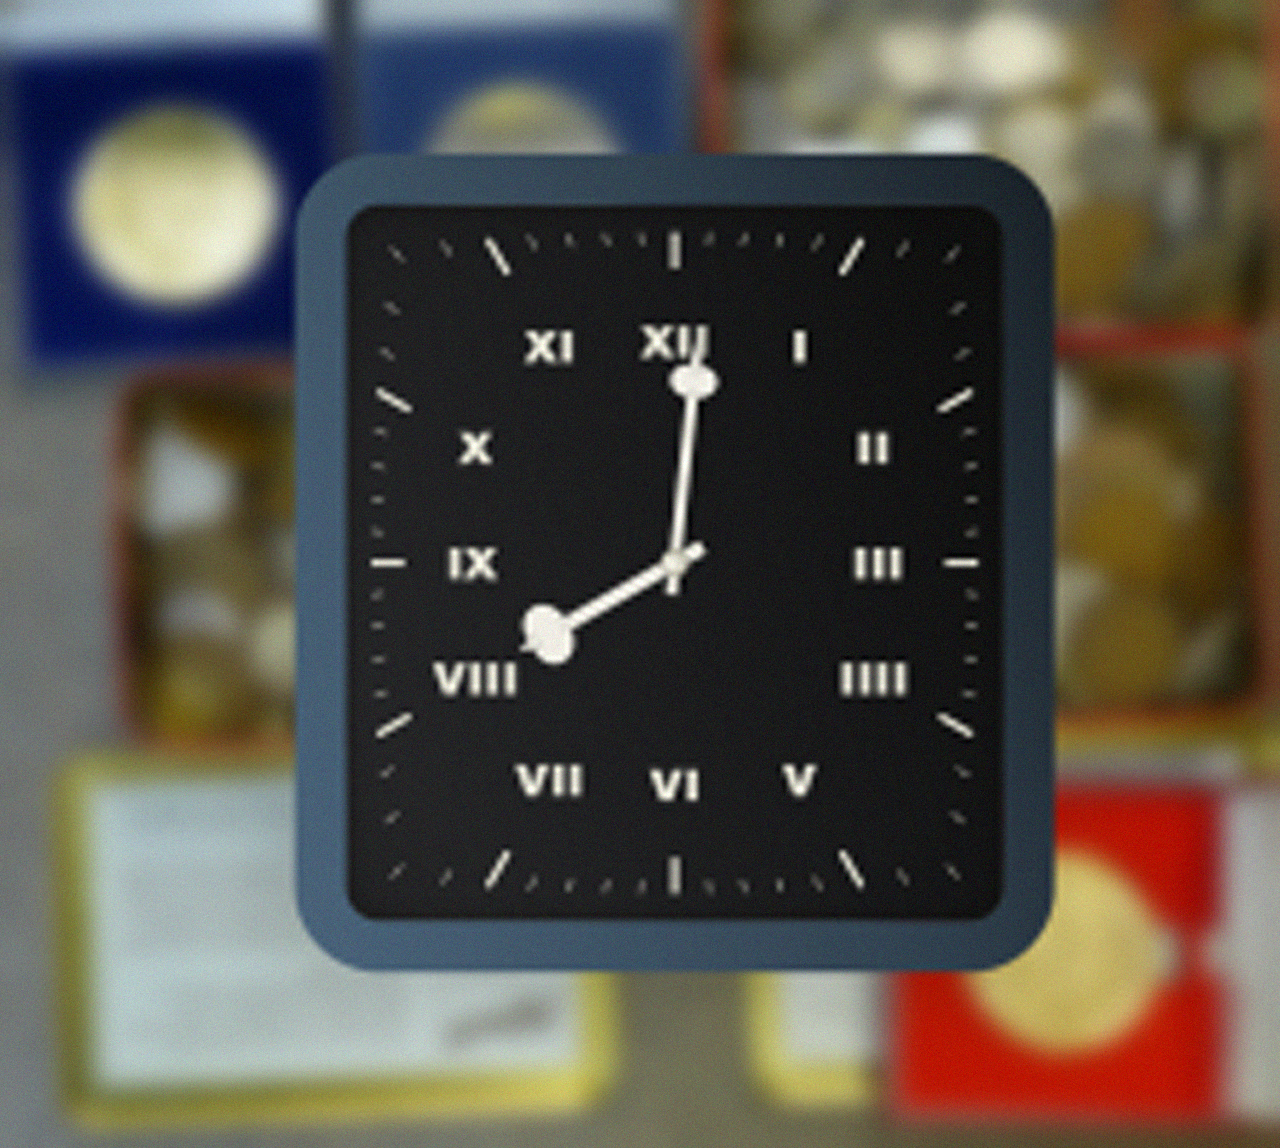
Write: 8,01
